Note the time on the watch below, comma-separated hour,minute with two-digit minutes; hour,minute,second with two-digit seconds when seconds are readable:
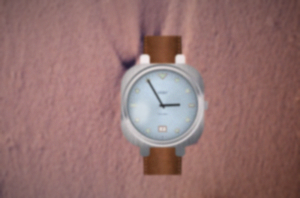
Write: 2,55
